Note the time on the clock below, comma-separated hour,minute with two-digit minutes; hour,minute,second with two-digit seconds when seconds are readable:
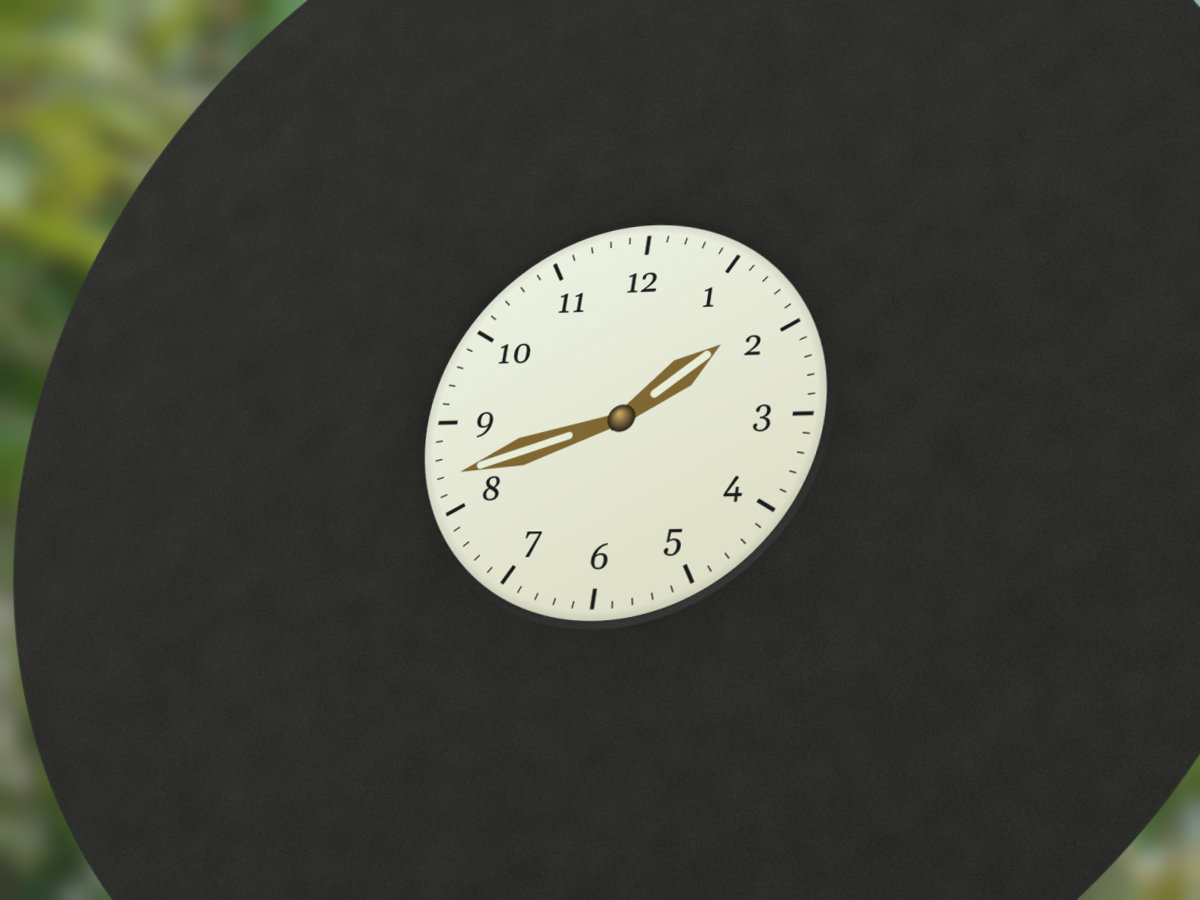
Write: 1,42
